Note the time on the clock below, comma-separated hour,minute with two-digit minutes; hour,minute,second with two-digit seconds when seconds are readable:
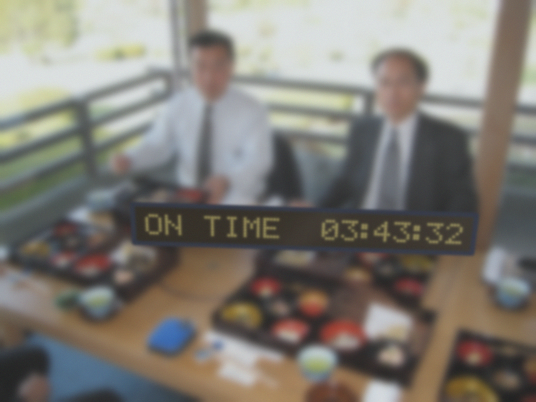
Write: 3,43,32
